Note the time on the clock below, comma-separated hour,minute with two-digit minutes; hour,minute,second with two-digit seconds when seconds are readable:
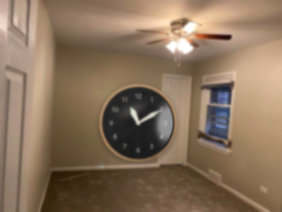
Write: 11,10
